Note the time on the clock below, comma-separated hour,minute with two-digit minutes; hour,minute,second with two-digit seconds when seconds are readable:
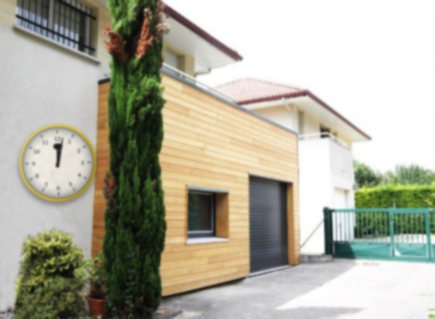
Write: 12,02
